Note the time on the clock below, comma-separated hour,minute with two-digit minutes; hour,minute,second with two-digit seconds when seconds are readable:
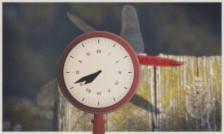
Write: 7,41
